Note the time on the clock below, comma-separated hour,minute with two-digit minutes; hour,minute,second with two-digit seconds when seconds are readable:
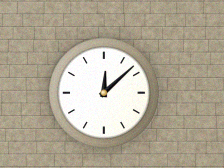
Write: 12,08
